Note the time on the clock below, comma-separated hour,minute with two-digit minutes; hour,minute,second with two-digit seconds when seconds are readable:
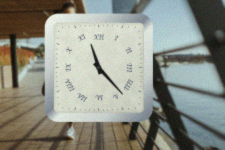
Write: 11,23
